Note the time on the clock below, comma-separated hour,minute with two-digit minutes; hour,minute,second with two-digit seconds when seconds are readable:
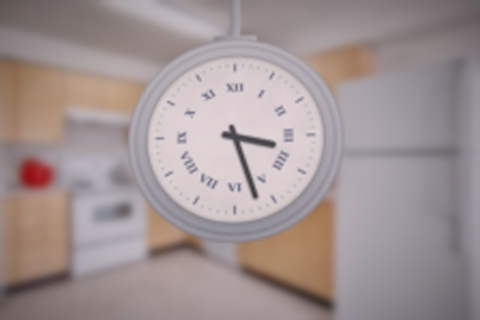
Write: 3,27
